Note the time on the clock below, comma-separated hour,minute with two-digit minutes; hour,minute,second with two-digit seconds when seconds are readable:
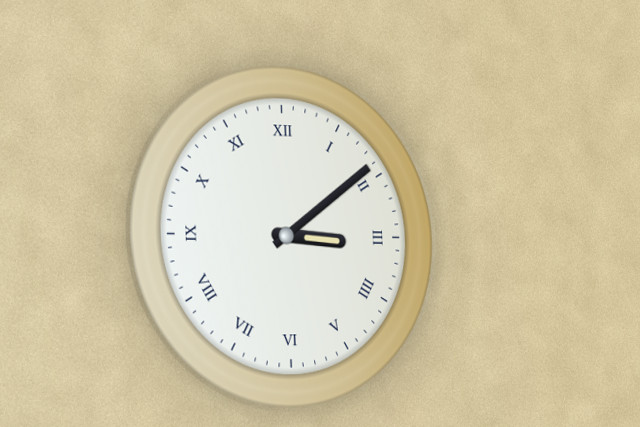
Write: 3,09
